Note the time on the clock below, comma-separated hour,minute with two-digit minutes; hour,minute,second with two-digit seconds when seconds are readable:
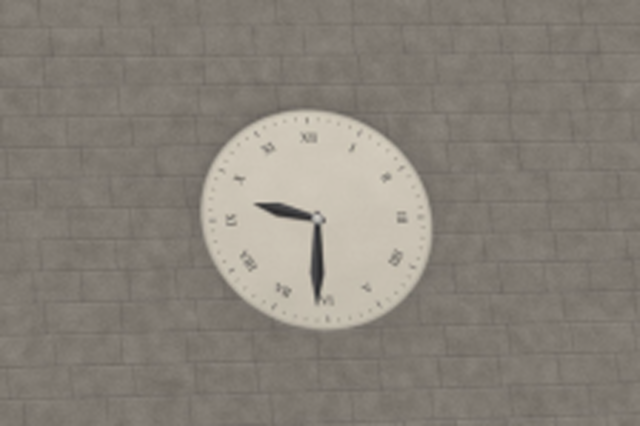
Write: 9,31
